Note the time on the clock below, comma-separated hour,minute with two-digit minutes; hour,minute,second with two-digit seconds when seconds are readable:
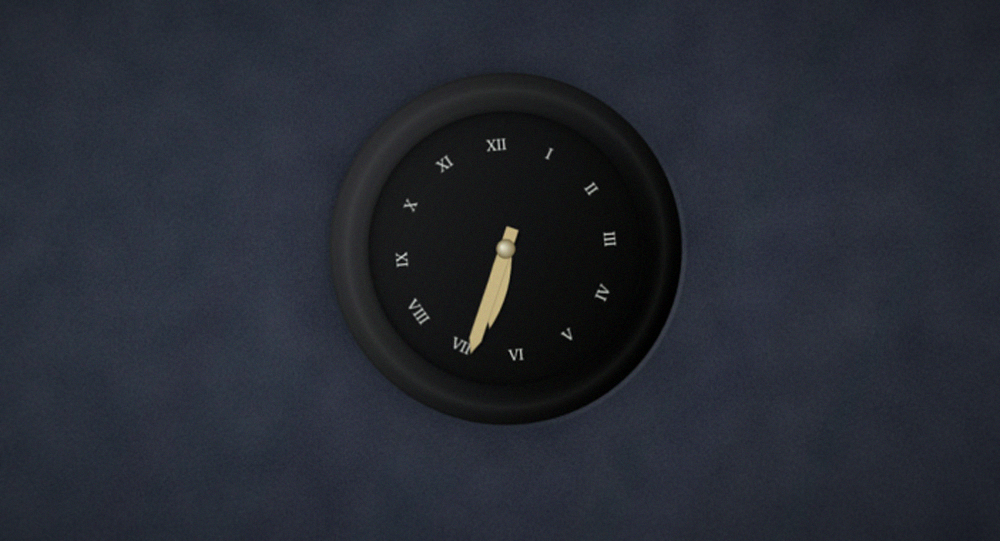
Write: 6,34
